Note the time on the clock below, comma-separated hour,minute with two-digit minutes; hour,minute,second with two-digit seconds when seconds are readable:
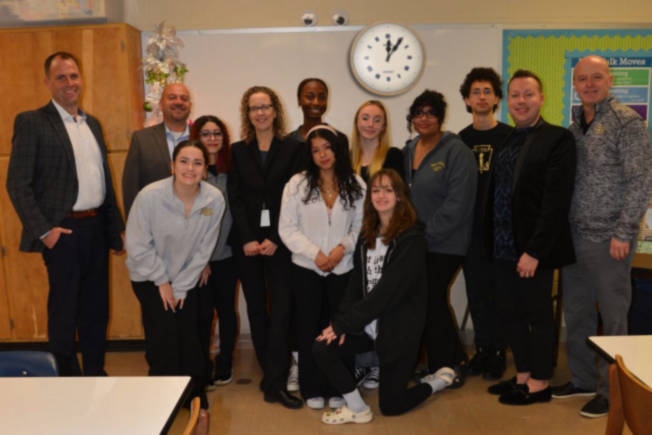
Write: 12,06
